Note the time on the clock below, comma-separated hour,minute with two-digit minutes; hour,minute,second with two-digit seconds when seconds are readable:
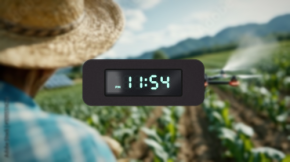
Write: 11,54
